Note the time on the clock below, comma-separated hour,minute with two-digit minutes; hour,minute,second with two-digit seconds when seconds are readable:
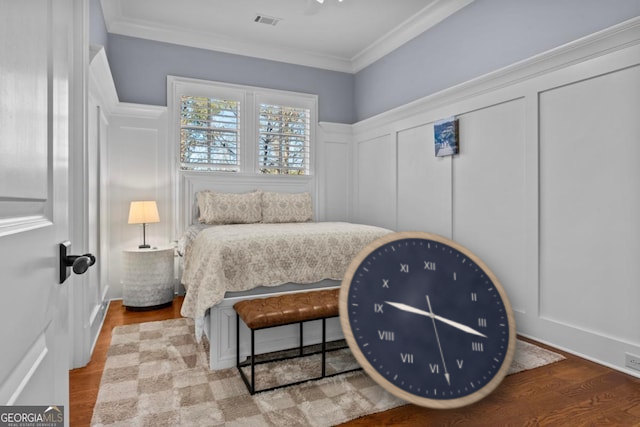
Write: 9,17,28
